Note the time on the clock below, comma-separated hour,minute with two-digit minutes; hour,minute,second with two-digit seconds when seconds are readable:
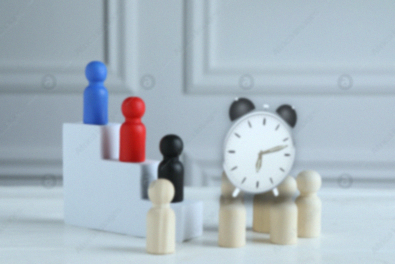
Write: 6,12
